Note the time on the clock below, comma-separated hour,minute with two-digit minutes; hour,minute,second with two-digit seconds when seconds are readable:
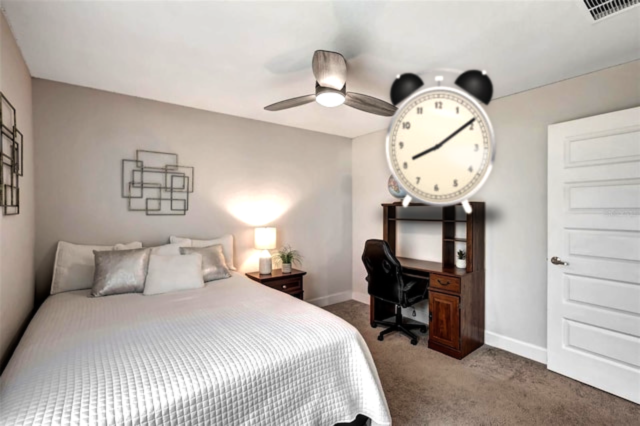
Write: 8,09
